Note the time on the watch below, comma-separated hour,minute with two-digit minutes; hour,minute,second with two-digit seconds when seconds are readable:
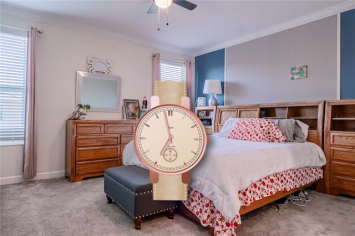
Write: 6,58
